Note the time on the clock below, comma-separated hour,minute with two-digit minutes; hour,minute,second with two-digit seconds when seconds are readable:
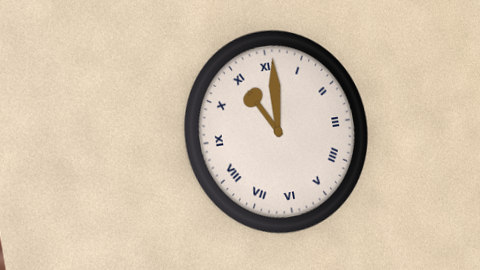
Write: 11,01
